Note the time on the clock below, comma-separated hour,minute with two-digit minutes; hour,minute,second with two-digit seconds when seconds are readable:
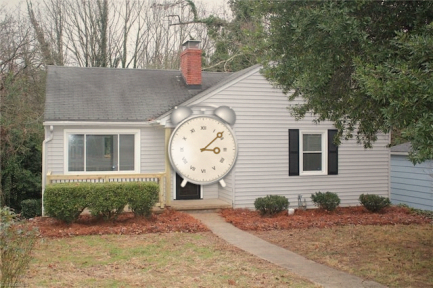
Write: 3,08
